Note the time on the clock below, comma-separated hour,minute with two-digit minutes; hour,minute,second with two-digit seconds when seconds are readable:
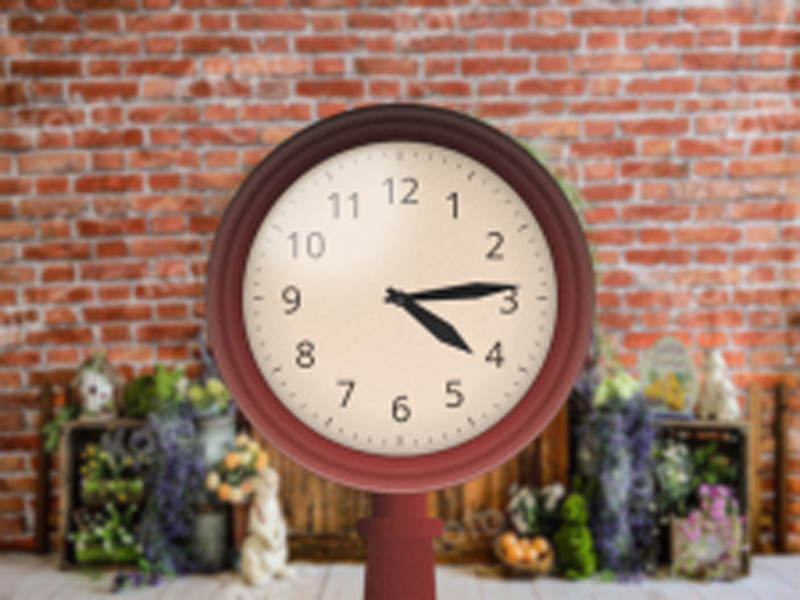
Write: 4,14
